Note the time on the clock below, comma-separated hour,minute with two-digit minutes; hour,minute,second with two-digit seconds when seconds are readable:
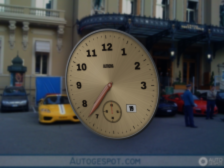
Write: 7,37
